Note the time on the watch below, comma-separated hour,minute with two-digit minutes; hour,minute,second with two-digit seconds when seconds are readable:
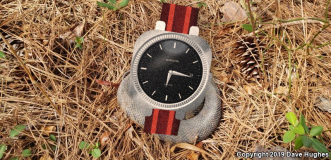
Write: 6,16
